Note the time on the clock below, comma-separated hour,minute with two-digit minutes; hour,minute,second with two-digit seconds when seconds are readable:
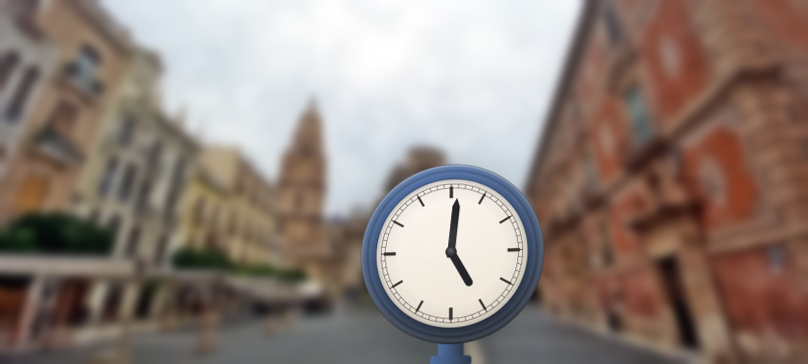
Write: 5,01
